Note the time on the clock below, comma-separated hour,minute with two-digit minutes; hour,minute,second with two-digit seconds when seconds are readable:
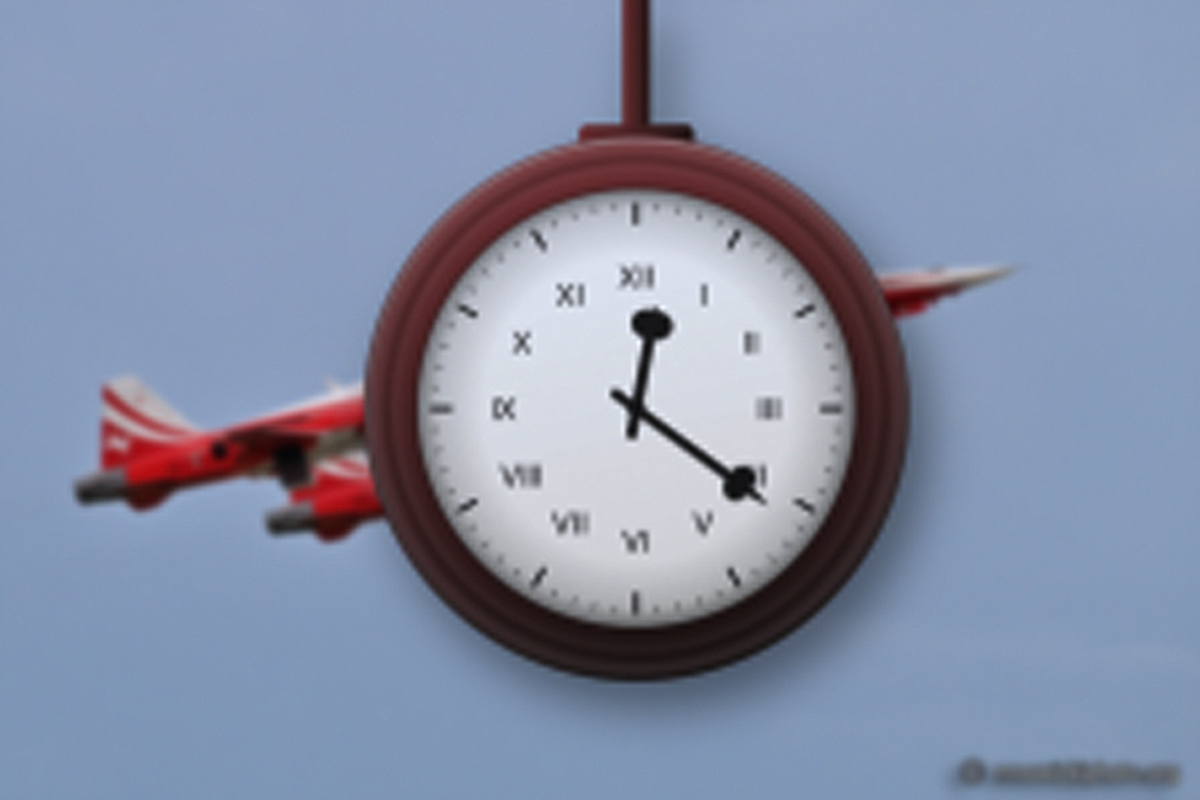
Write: 12,21
